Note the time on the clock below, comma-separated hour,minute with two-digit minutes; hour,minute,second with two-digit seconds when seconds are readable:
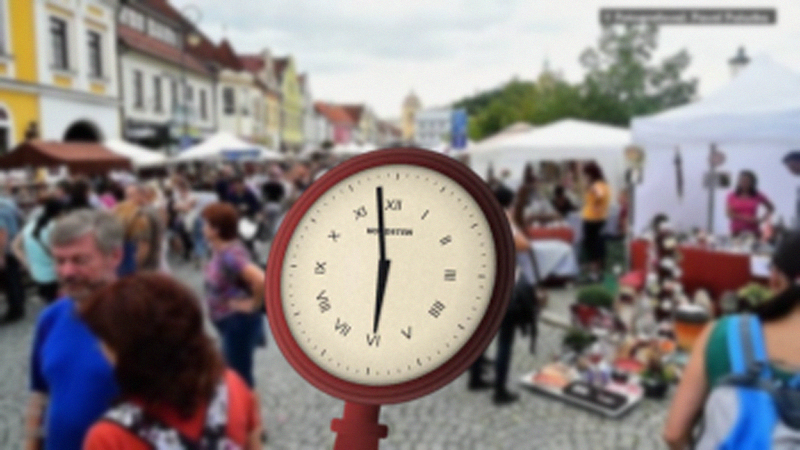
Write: 5,58
